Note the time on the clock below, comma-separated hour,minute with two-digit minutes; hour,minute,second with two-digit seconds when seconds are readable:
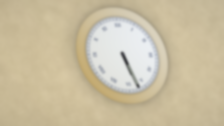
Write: 5,27
